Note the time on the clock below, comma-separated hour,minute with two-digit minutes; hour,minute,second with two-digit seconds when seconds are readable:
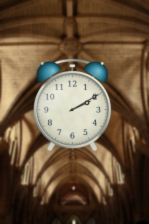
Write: 2,10
